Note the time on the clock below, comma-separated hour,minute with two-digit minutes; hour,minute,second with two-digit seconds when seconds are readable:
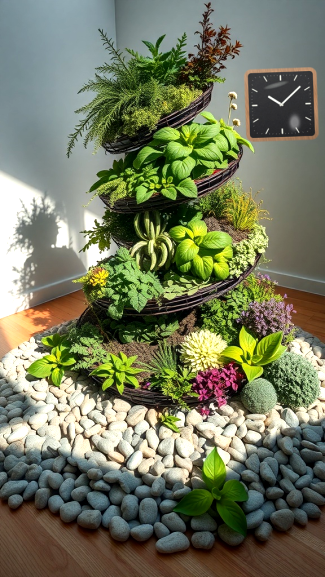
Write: 10,08
